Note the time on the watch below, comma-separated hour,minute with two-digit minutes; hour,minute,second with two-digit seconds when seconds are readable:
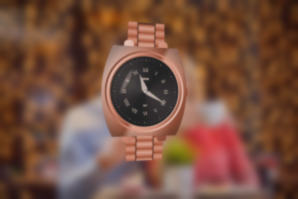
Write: 11,20
